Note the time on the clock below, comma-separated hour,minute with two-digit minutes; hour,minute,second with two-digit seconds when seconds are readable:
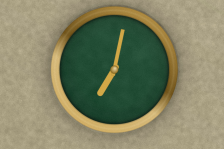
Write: 7,02
